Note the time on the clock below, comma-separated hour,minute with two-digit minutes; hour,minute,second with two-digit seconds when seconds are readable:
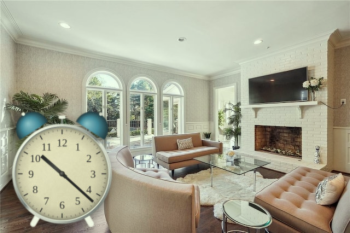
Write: 10,22
